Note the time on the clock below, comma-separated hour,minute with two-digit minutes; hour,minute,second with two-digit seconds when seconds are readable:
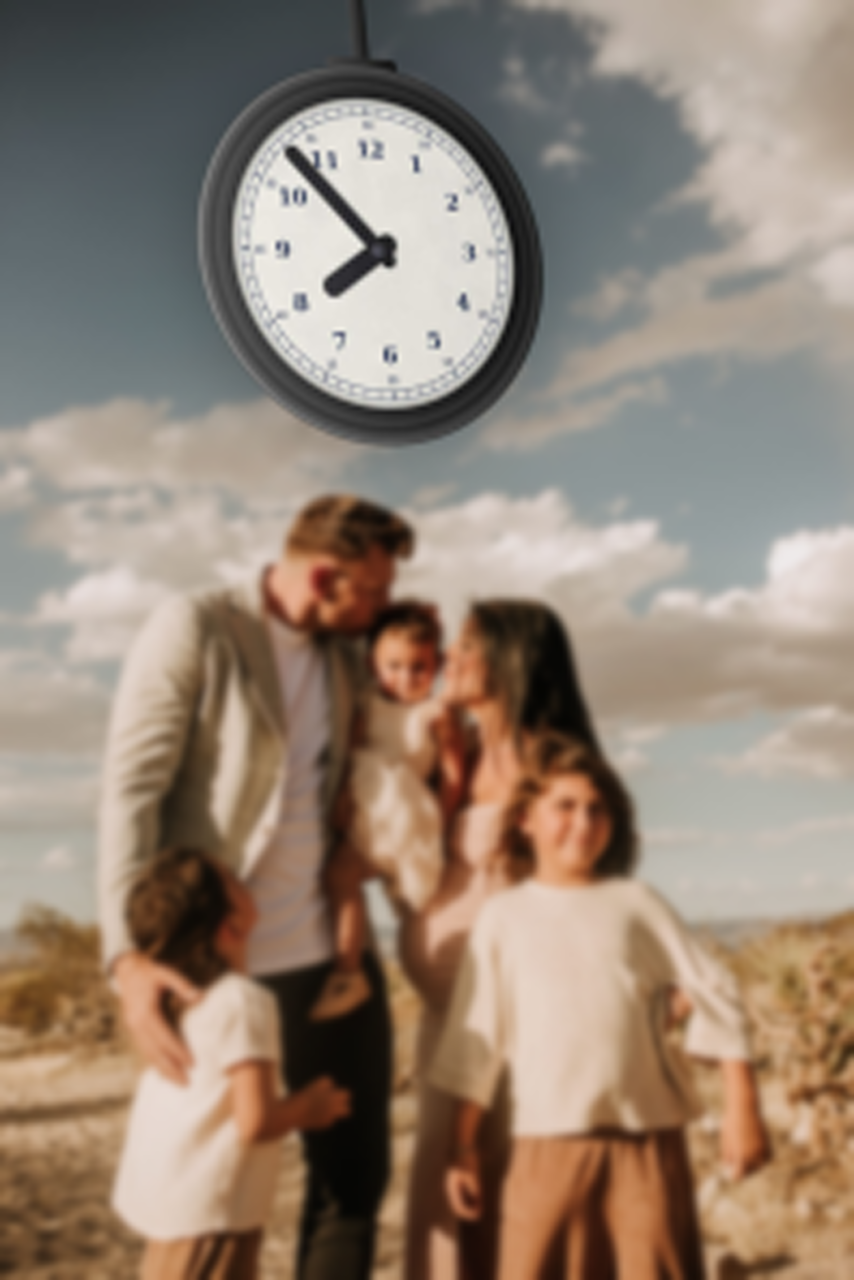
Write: 7,53
